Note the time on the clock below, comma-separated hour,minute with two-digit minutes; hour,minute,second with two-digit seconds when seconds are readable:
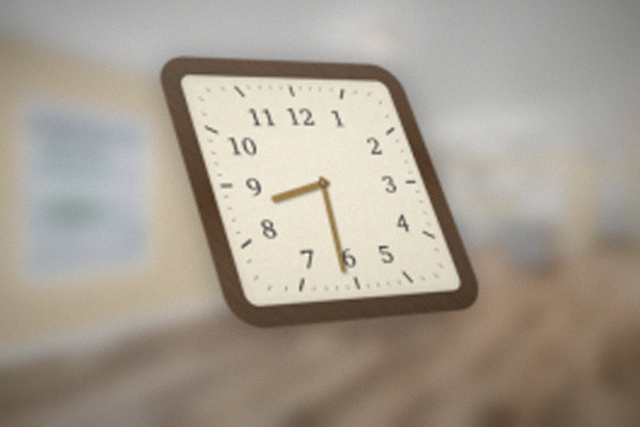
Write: 8,31
